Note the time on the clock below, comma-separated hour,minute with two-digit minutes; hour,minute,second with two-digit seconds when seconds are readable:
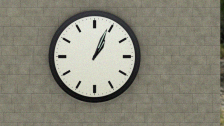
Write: 1,04
